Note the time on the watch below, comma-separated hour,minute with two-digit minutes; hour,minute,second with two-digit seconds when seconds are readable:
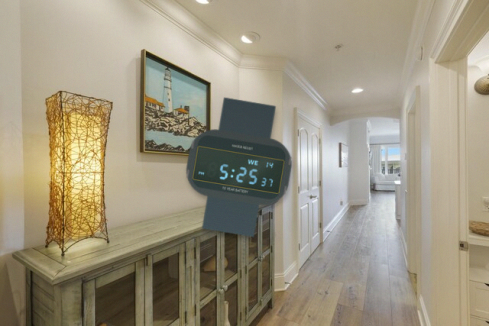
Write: 5,25,37
